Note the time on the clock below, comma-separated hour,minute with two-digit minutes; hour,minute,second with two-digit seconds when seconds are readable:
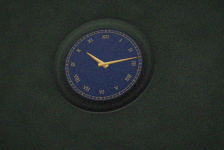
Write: 10,13
